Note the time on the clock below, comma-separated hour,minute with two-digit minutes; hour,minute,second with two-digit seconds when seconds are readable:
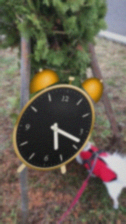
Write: 5,18
